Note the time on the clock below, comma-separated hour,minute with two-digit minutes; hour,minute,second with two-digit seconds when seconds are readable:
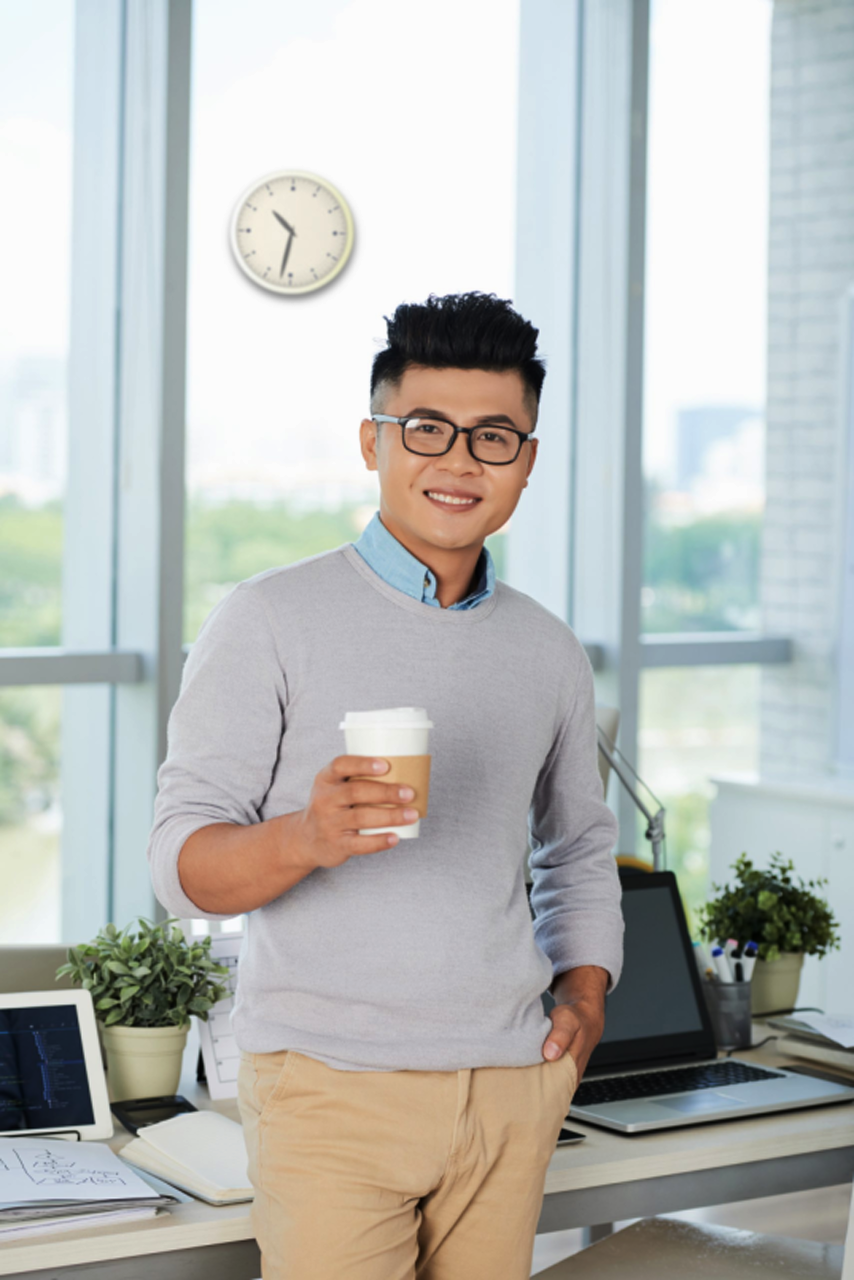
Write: 10,32
